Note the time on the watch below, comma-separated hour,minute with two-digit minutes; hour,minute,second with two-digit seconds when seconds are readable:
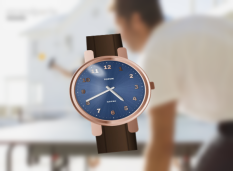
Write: 4,41
